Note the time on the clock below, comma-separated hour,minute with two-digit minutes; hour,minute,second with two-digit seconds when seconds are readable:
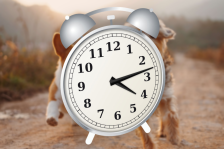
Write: 4,13
